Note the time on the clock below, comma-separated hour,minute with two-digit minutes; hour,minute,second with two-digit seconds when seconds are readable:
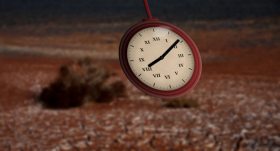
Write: 8,09
